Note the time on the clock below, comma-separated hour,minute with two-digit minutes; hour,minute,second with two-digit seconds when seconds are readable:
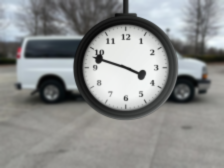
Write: 3,48
